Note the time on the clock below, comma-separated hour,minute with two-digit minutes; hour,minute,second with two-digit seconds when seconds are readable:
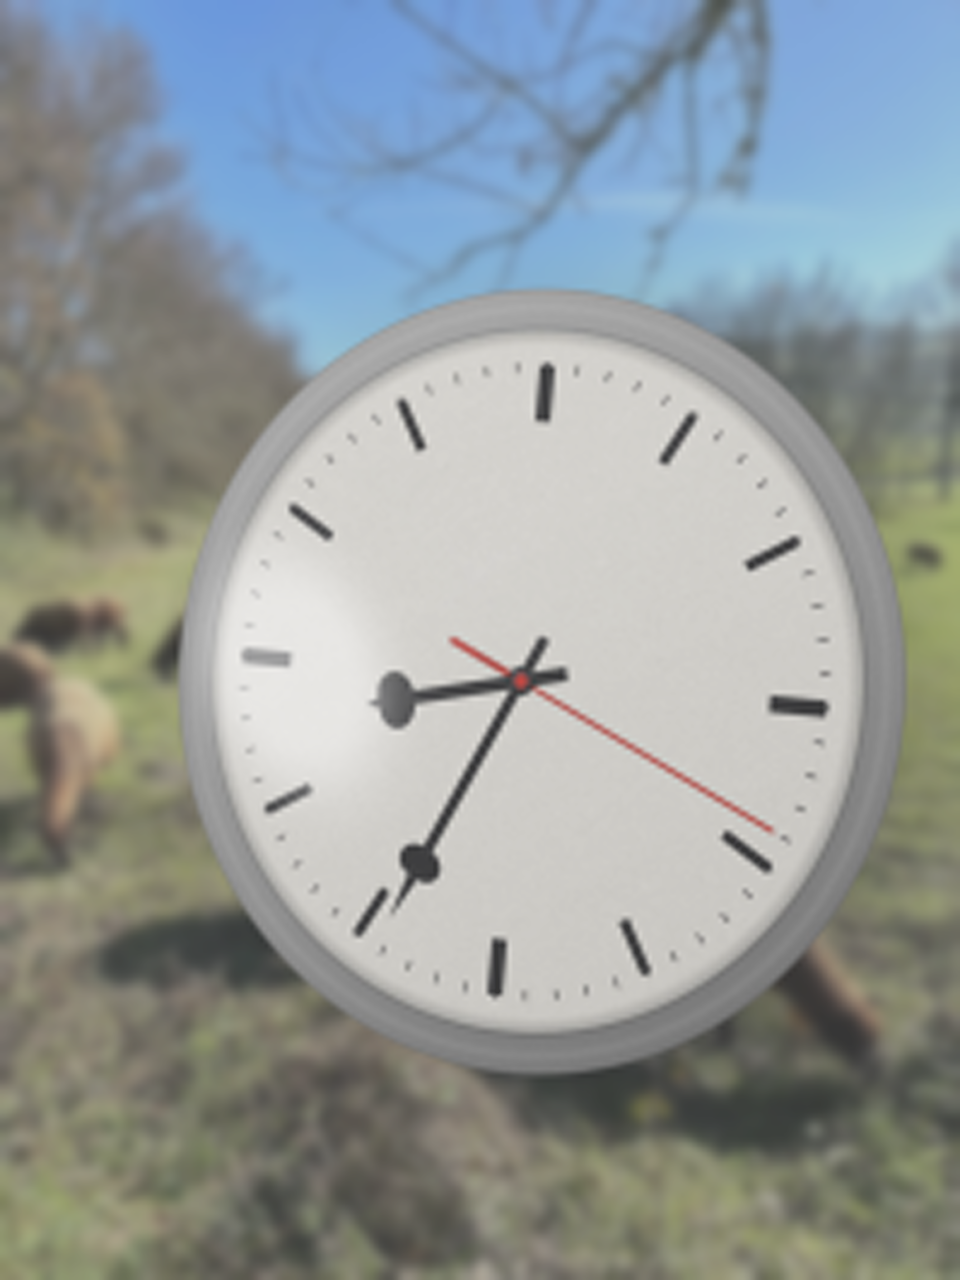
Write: 8,34,19
